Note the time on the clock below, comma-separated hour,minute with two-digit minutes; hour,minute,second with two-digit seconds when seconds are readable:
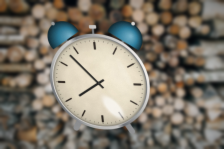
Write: 7,53
